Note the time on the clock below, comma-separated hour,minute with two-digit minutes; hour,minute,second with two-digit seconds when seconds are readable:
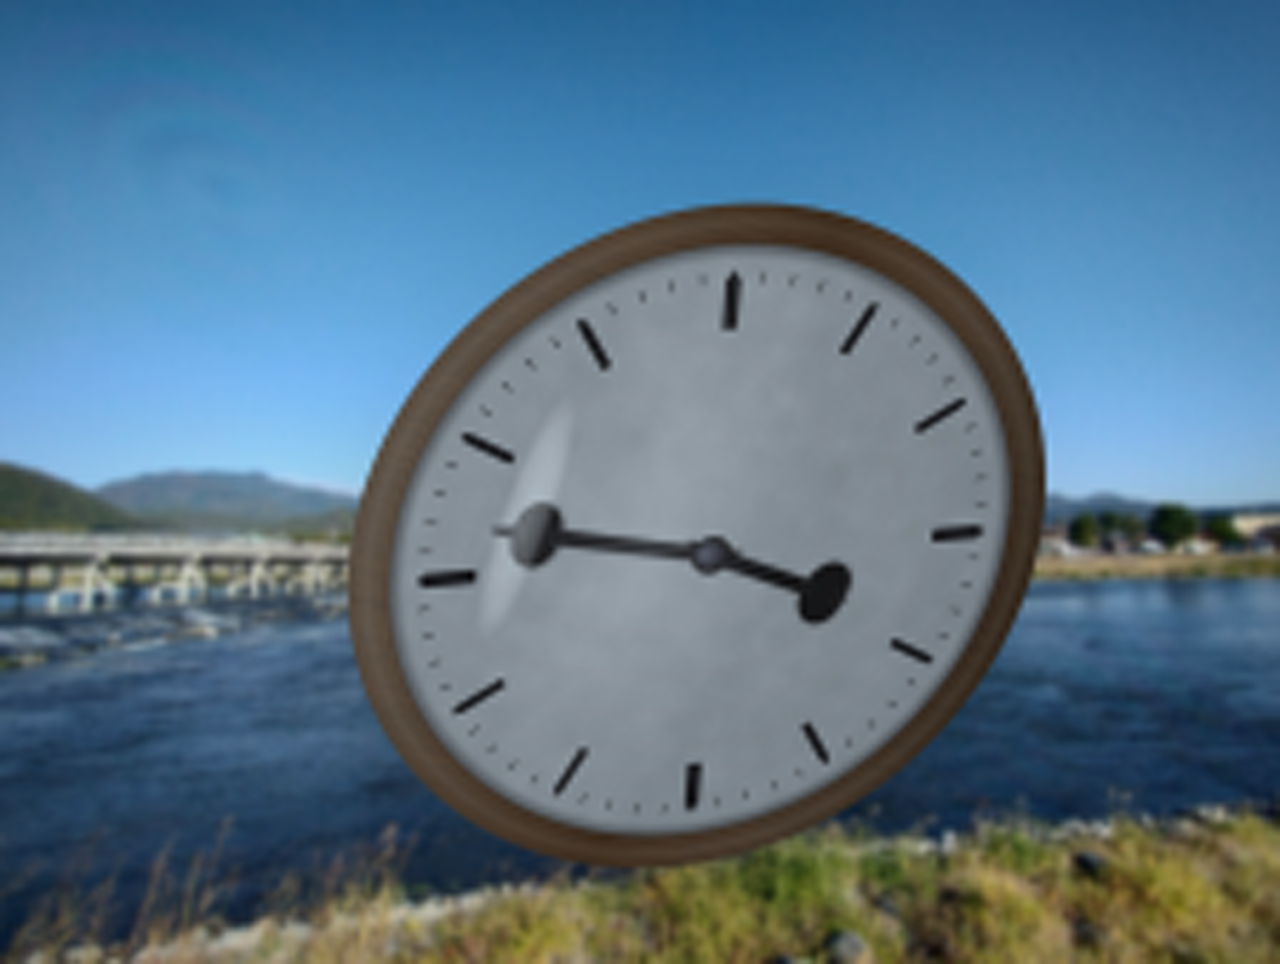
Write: 3,47
